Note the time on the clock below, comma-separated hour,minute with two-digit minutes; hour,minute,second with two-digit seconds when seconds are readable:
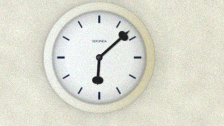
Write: 6,08
